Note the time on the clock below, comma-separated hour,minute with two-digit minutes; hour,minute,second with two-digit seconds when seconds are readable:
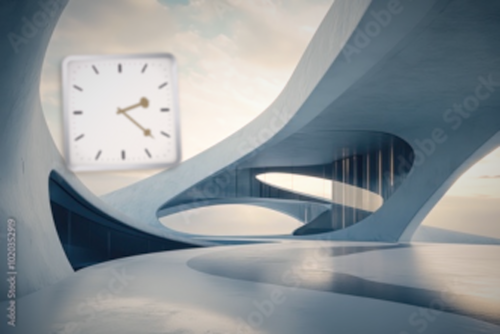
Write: 2,22
